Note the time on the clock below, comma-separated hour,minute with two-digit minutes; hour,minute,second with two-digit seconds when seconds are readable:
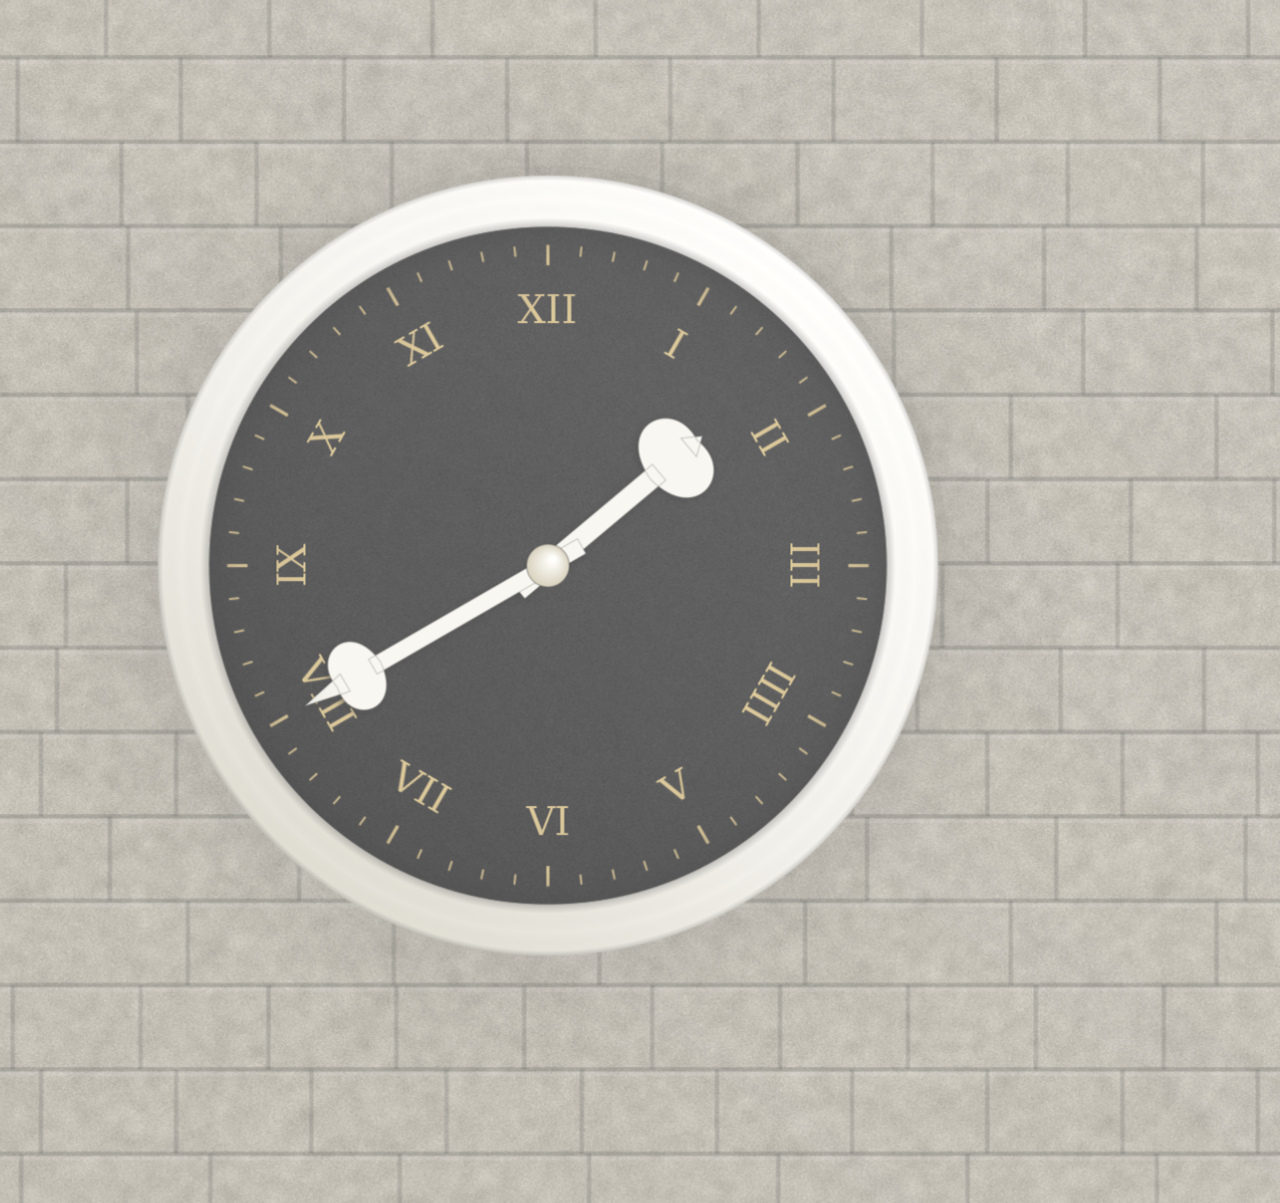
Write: 1,40
